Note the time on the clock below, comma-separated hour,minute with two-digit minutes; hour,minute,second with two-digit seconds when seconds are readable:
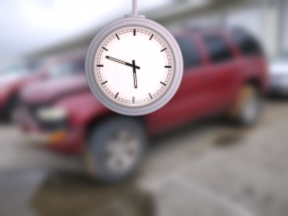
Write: 5,48
